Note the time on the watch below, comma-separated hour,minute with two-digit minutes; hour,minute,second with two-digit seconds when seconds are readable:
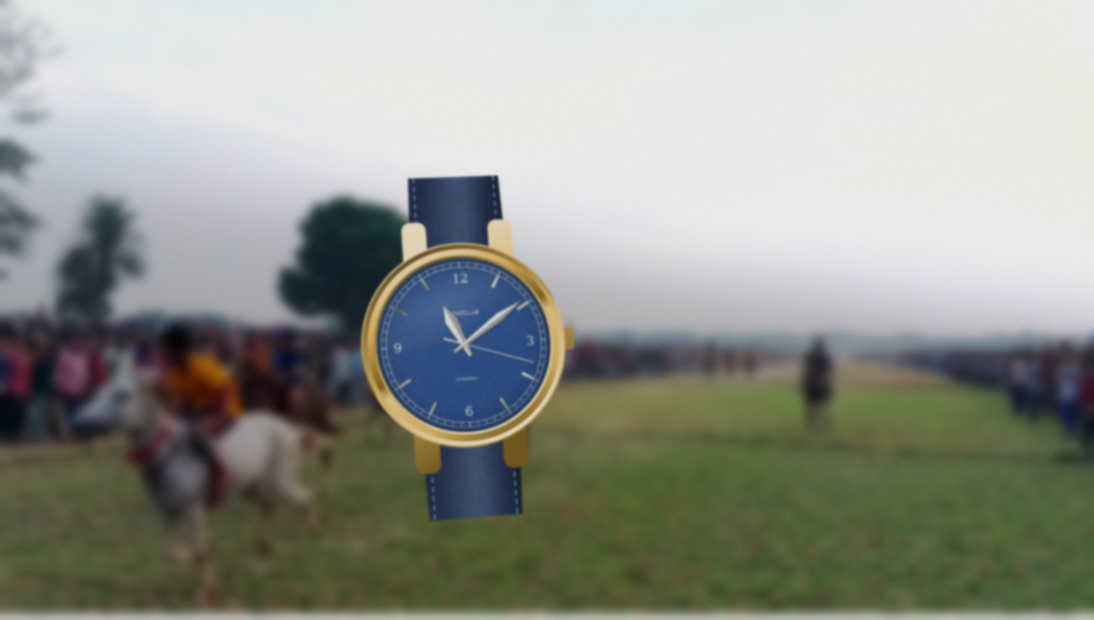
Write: 11,09,18
